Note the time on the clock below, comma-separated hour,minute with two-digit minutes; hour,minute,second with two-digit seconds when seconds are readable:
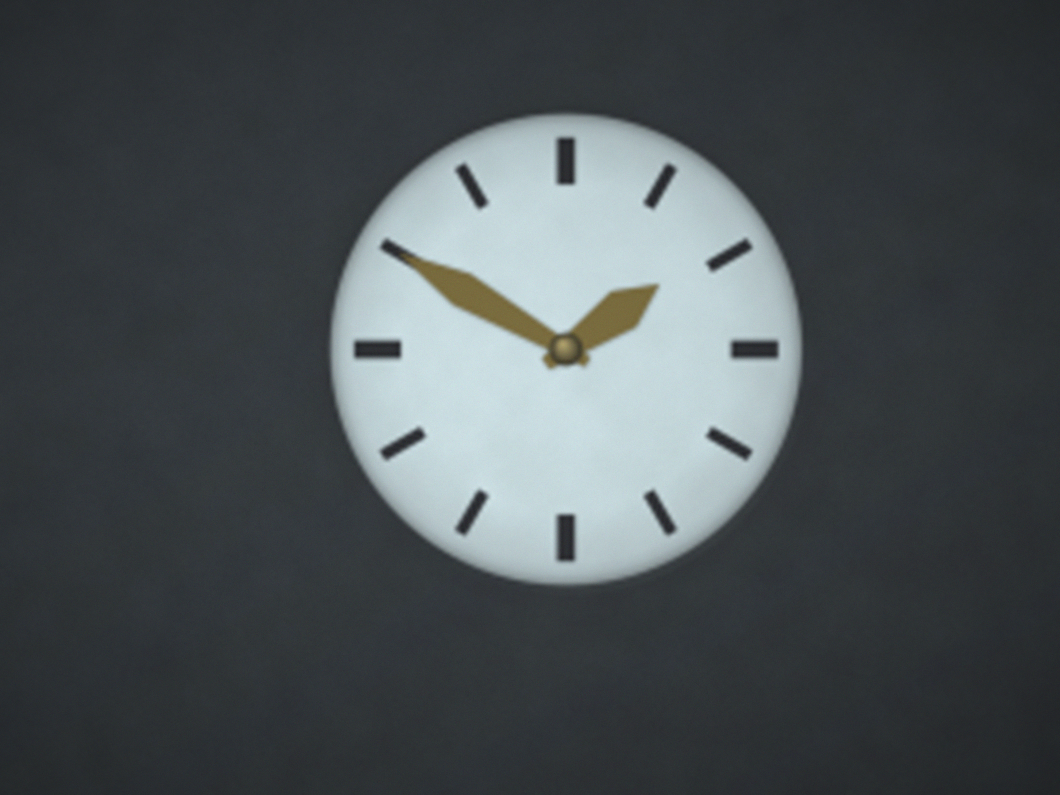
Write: 1,50
